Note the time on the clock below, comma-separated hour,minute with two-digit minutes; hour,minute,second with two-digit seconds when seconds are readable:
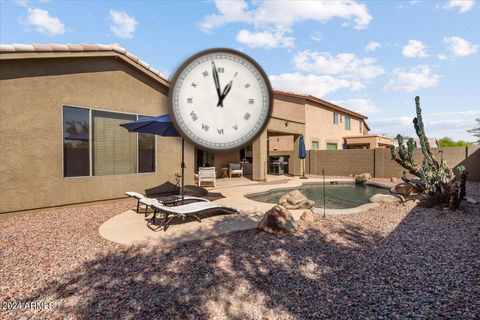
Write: 12,58
